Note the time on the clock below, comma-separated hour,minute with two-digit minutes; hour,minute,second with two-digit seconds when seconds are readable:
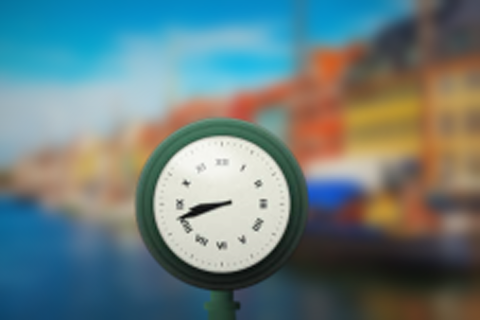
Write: 8,42
